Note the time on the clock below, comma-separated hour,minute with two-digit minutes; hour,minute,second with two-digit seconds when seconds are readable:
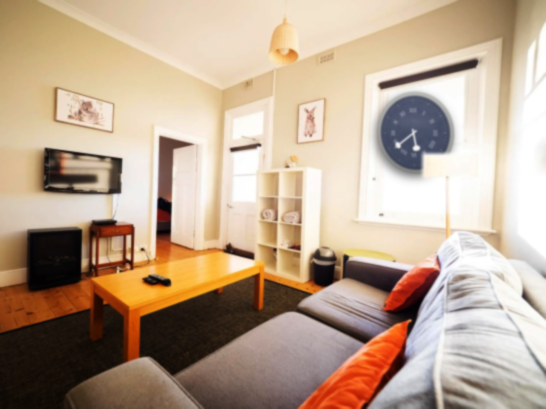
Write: 5,39
